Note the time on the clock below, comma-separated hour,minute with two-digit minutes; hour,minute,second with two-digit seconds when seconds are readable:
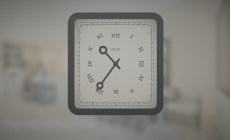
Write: 10,36
